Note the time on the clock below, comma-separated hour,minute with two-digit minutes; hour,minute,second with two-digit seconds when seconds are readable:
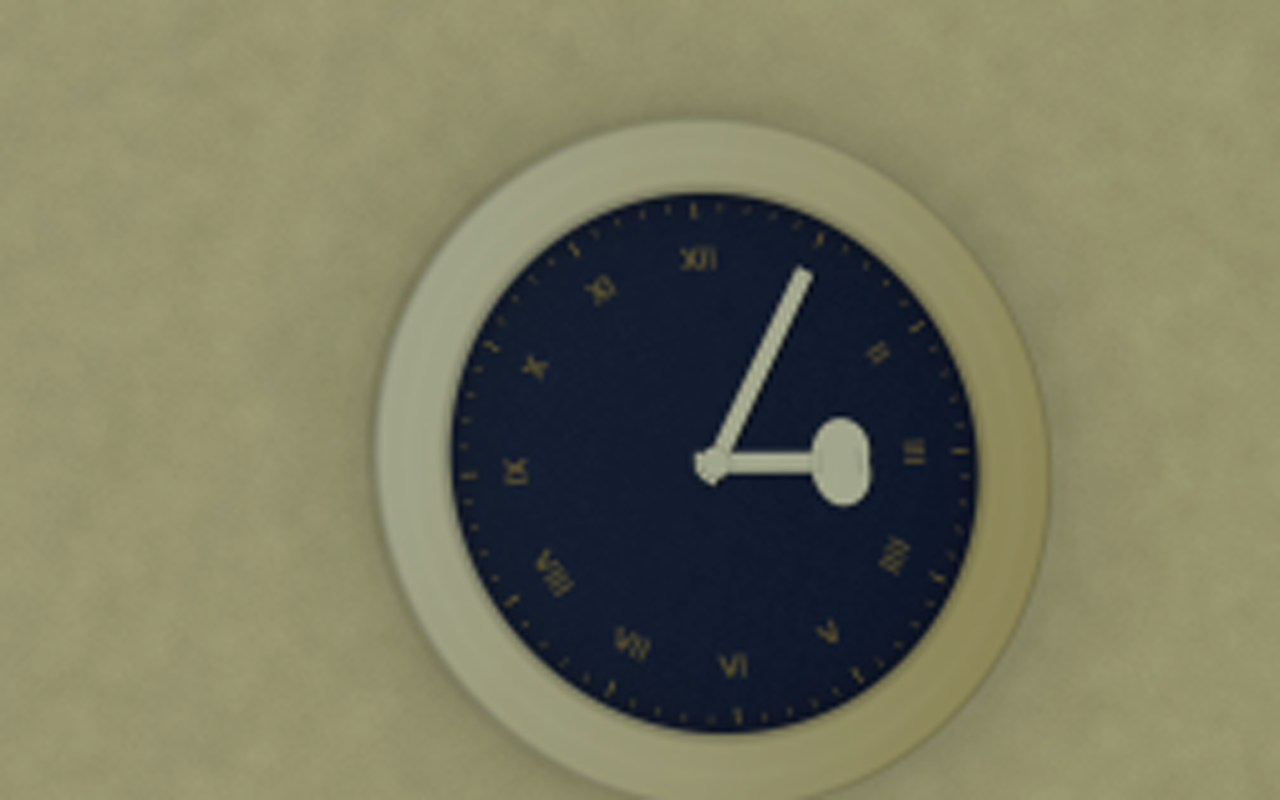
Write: 3,05
